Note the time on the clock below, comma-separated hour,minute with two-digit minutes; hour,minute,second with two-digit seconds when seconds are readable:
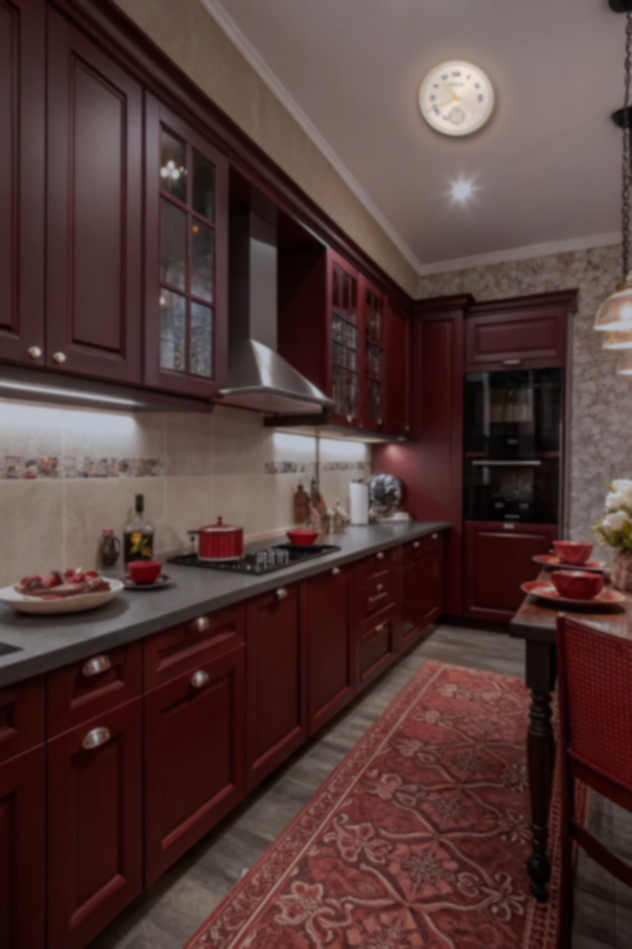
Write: 10,41
